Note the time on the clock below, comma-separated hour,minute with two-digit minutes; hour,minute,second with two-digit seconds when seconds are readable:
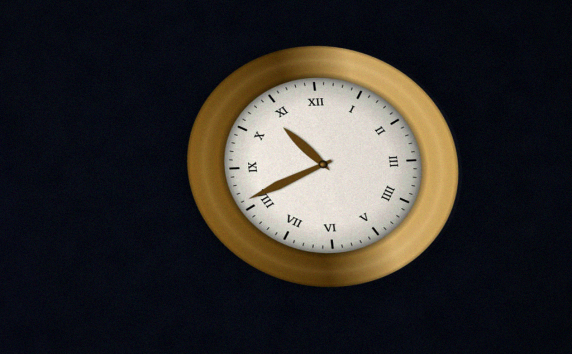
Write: 10,41
